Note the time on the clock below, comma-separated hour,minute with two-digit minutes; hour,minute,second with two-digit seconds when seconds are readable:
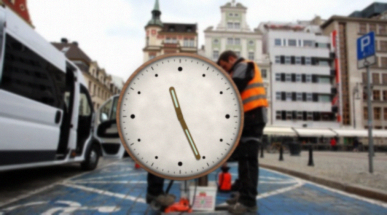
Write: 11,26
